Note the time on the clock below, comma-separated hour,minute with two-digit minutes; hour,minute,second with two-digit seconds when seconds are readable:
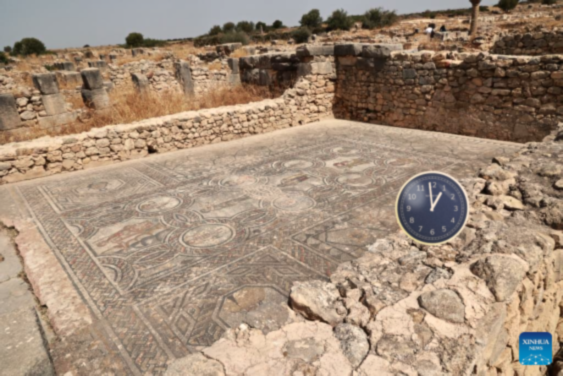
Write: 12,59
